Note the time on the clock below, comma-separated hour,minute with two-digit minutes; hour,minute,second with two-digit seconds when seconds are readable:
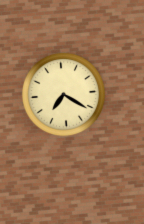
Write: 7,21
